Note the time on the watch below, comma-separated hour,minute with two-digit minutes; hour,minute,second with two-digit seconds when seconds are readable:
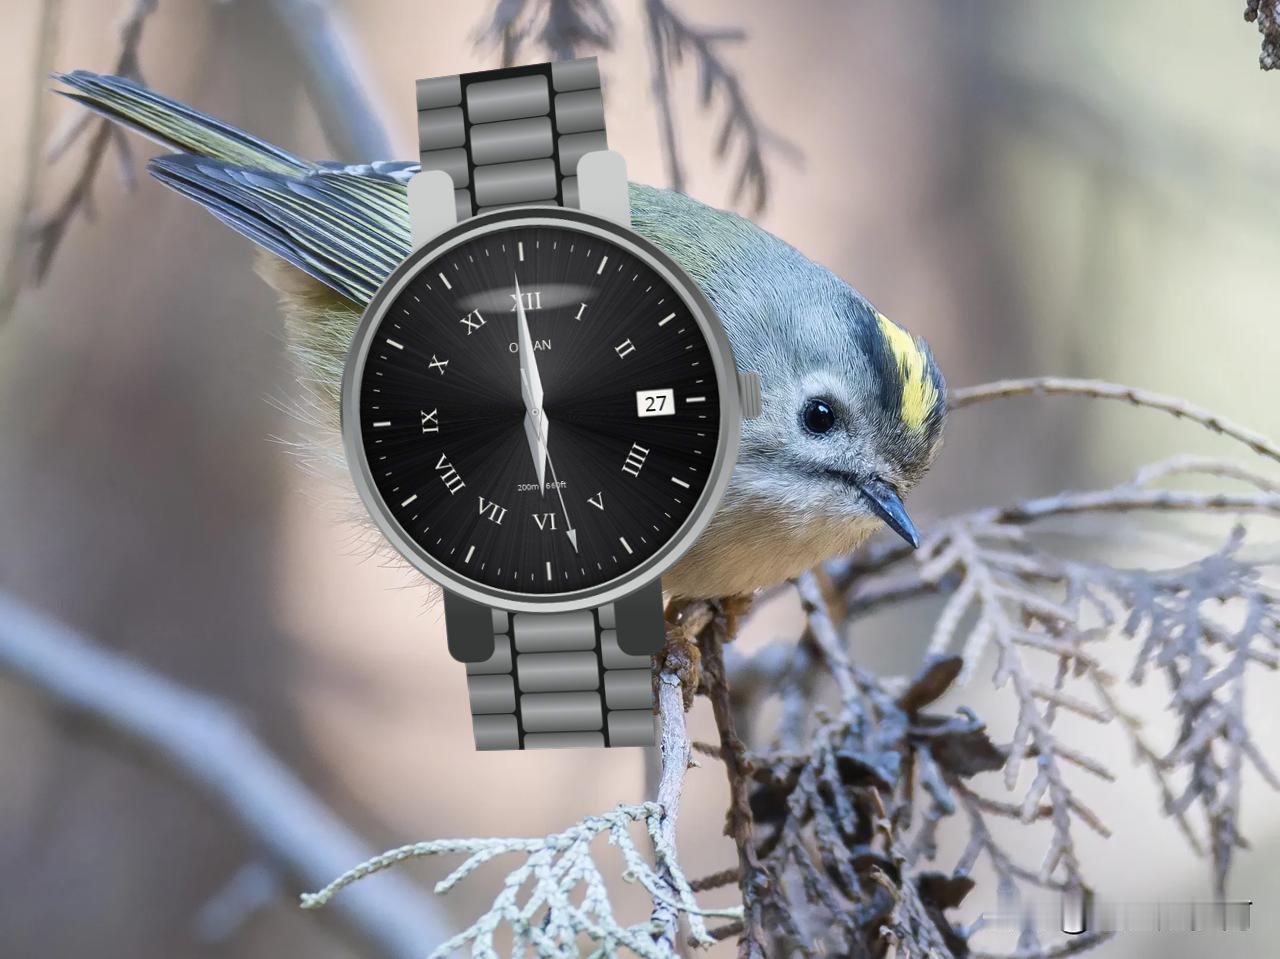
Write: 5,59,28
